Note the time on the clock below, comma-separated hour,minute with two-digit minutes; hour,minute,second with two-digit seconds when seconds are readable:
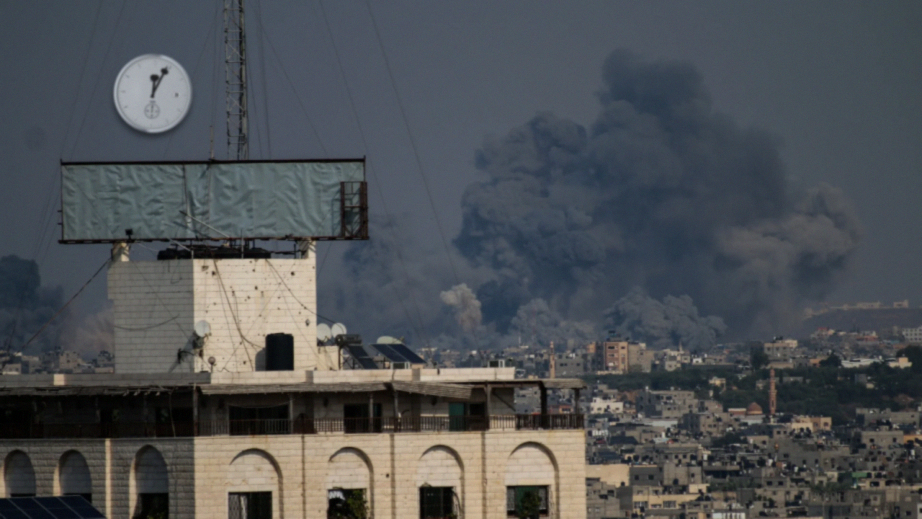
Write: 12,04
